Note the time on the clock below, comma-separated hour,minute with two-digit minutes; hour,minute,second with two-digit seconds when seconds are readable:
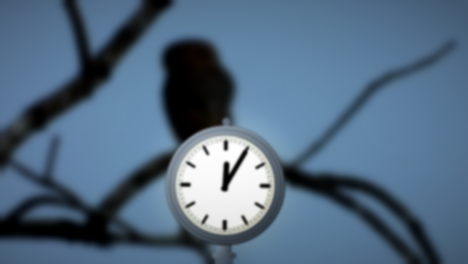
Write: 12,05
